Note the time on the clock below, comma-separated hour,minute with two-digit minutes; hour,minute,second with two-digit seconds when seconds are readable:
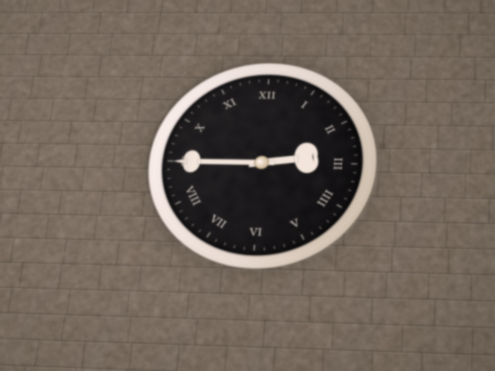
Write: 2,45
